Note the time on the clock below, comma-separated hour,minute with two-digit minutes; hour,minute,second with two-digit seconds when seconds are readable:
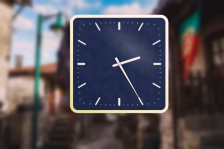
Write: 2,25
